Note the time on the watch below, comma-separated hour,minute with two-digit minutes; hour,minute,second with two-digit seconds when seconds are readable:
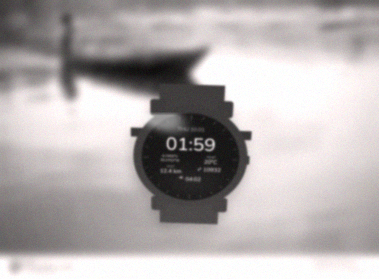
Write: 1,59
